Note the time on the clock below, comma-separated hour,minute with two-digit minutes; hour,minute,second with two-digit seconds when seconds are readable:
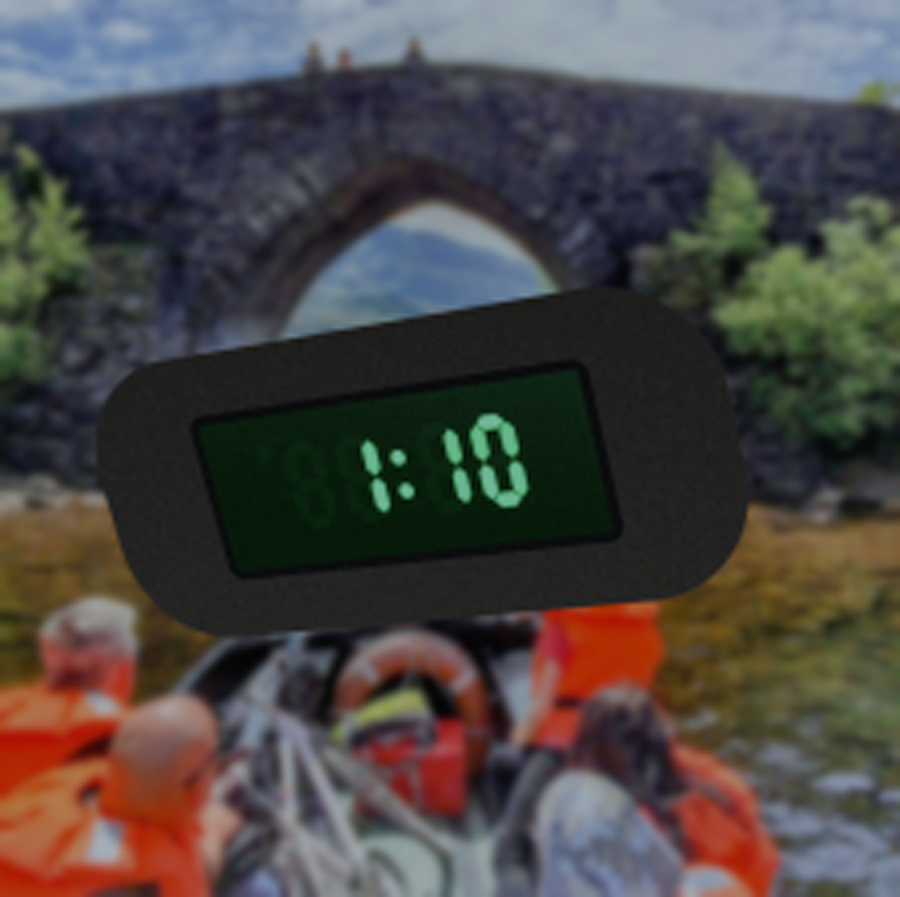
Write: 1,10
